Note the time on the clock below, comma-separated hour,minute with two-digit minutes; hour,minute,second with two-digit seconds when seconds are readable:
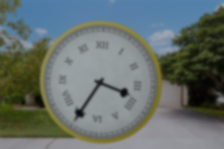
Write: 3,35
